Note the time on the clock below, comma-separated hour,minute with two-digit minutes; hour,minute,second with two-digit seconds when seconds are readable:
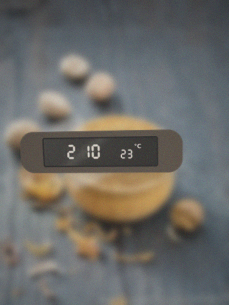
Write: 2,10
